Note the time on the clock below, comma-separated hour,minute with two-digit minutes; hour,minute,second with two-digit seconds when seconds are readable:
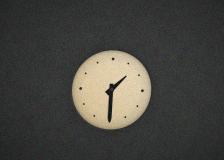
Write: 1,30
